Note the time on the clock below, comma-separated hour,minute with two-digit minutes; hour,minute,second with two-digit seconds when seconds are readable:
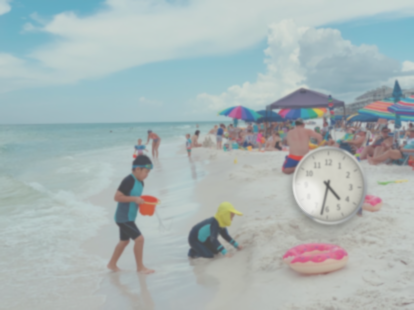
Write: 4,32
